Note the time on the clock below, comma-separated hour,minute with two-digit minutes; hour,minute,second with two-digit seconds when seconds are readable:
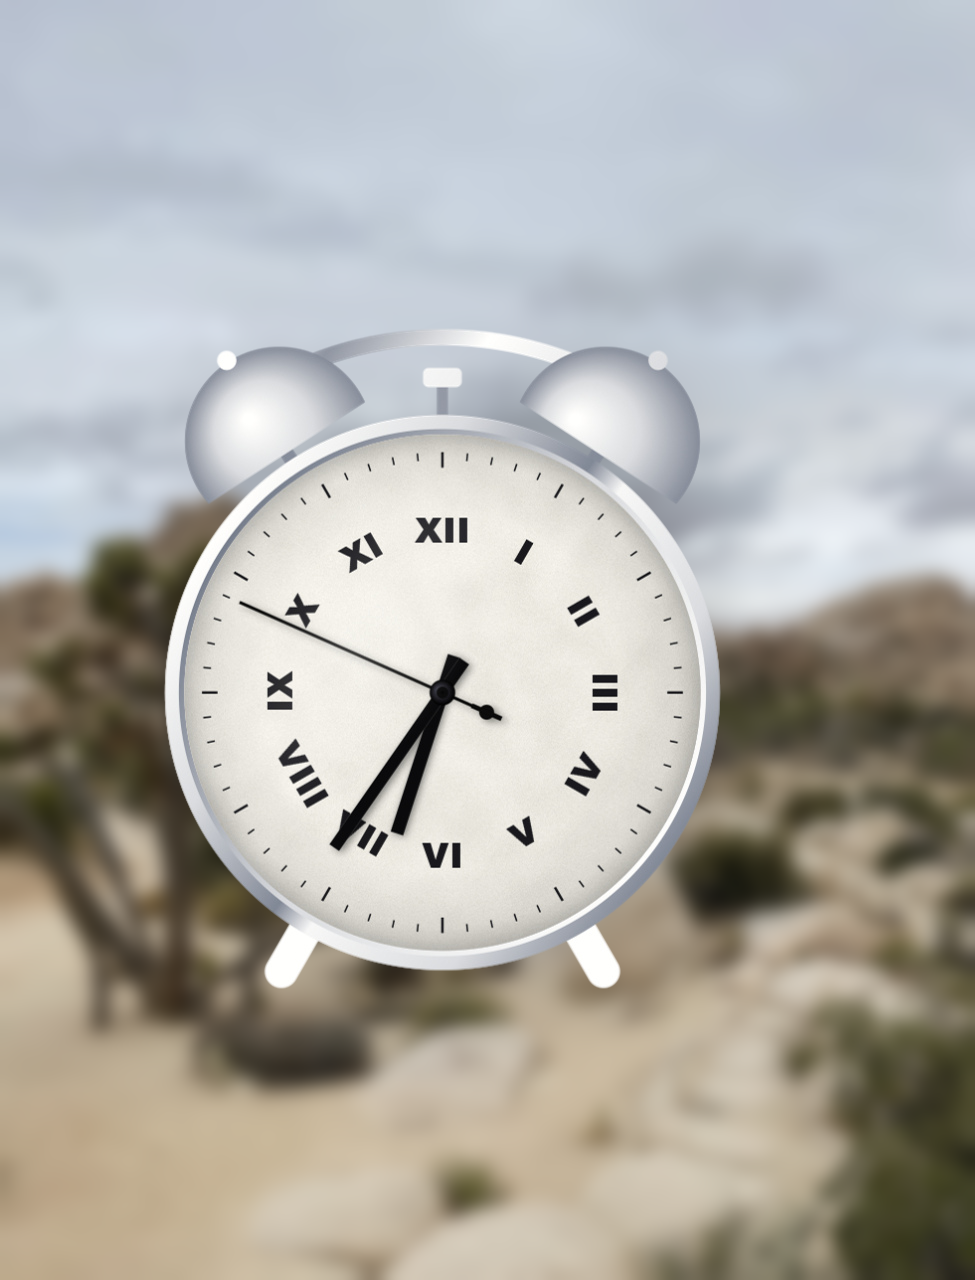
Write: 6,35,49
